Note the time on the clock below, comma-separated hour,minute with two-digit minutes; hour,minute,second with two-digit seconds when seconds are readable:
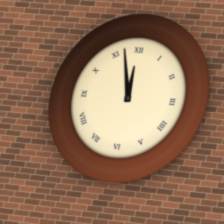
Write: 11,57
